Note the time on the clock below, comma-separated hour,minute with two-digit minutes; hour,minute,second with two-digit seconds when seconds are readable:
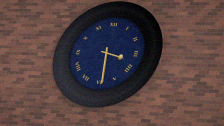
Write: 3,29
